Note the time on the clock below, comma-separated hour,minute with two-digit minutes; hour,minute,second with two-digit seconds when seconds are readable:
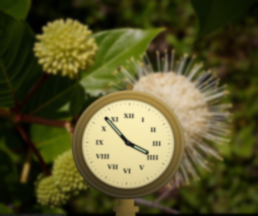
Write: 3,53
